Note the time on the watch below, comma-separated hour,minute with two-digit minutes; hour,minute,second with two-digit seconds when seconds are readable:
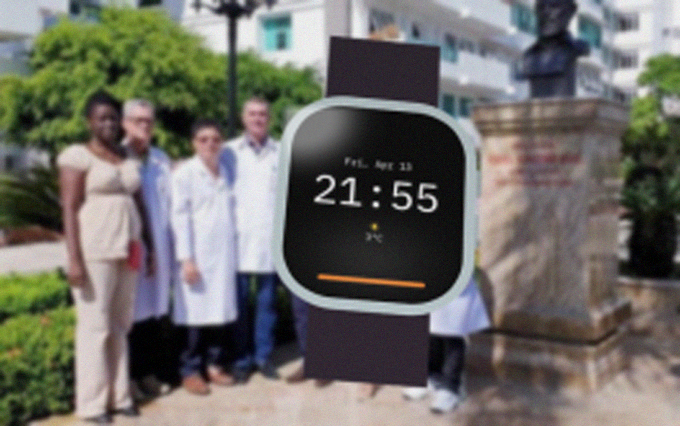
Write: 21,55
